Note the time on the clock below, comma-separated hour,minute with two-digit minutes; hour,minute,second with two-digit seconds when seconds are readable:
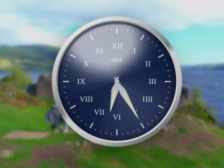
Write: 6,25
